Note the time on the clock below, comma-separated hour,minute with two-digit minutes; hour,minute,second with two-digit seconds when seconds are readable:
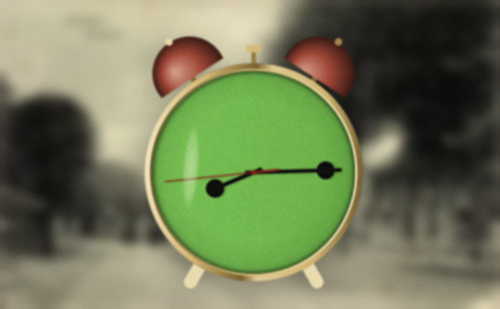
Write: 8,14,44
